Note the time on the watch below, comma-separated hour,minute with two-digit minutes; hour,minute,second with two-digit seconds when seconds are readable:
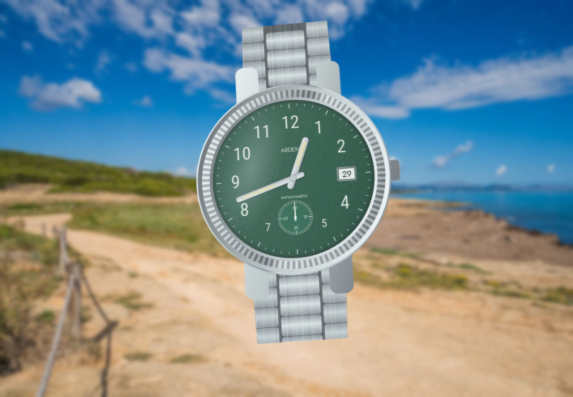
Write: 12,42
